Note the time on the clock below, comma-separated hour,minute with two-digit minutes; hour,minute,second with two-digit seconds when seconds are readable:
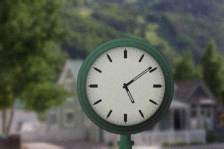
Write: 5,09
